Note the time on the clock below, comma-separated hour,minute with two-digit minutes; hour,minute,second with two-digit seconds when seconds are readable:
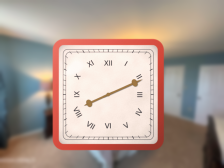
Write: 8,11
